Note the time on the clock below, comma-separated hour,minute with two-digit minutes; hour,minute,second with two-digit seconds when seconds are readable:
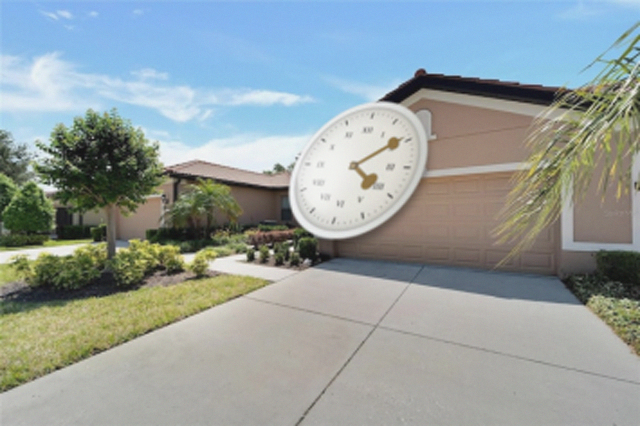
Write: 4,09
